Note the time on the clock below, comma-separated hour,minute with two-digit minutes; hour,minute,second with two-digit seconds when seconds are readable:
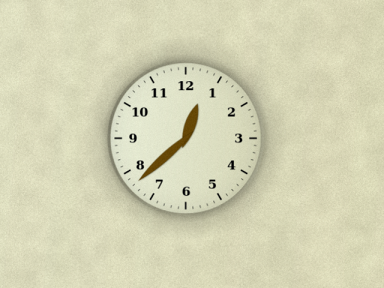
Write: 12,38
